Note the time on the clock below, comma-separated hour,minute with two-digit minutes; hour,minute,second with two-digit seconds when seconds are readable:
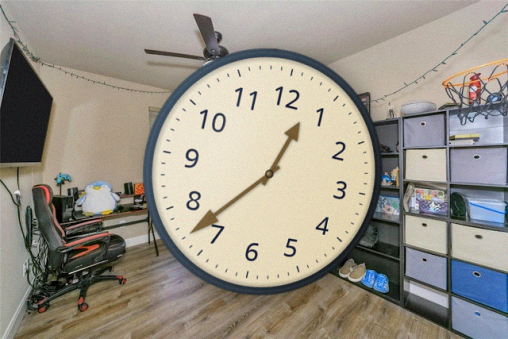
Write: 12,37
